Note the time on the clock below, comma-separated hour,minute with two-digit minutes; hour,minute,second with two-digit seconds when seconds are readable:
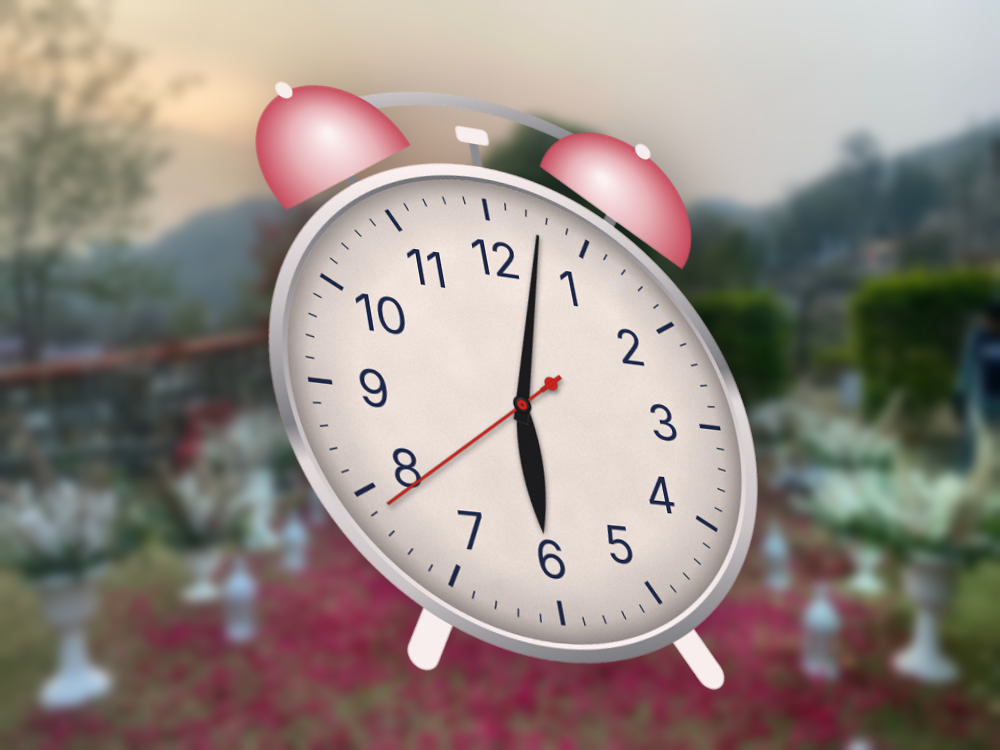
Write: 6,02,39
